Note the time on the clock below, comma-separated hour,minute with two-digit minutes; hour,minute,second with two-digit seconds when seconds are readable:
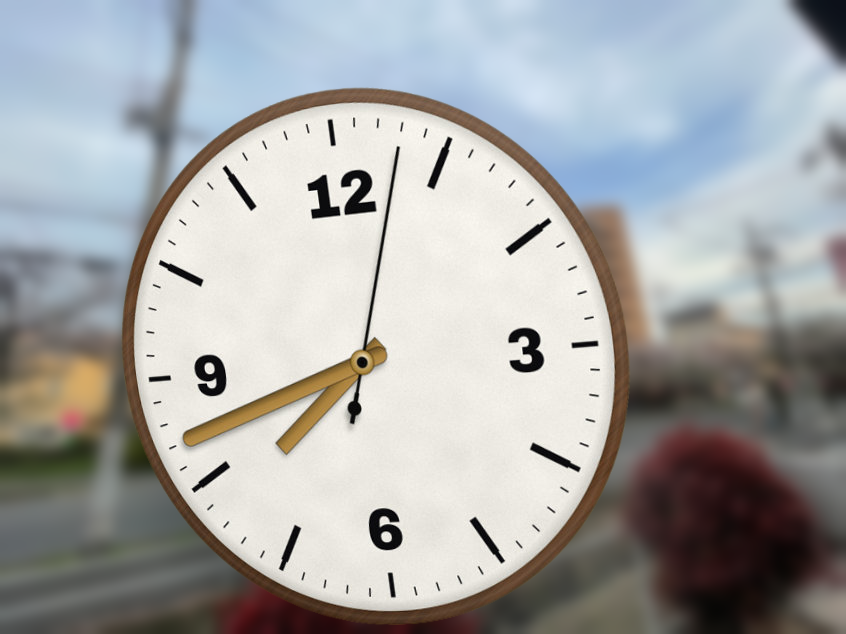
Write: 7,42,03
